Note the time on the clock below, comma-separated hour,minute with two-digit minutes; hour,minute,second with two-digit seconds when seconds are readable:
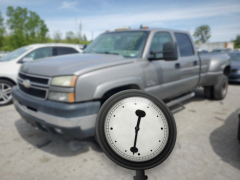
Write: 12,32
